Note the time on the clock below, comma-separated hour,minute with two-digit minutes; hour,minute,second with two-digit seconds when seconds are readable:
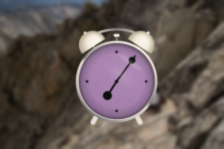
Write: 7,06
